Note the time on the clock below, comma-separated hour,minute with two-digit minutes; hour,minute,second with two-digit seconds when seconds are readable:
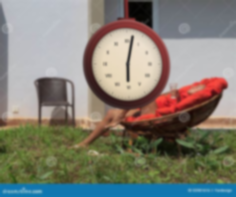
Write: 6,02
